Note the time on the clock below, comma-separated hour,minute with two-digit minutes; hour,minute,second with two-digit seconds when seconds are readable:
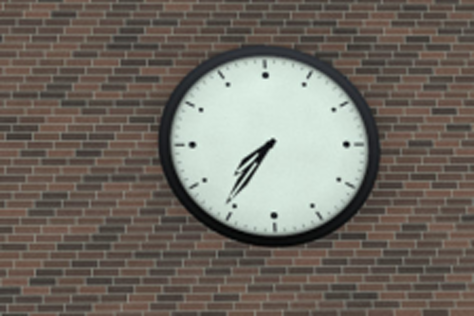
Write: 7,36
